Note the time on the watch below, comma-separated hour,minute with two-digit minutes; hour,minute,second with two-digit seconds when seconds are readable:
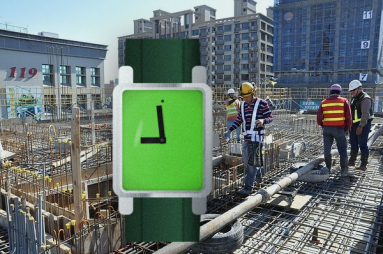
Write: 8,59
